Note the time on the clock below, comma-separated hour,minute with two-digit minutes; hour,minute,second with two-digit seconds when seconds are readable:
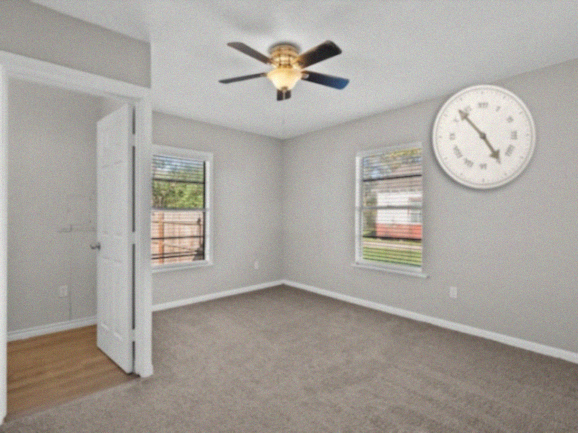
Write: 4,53
